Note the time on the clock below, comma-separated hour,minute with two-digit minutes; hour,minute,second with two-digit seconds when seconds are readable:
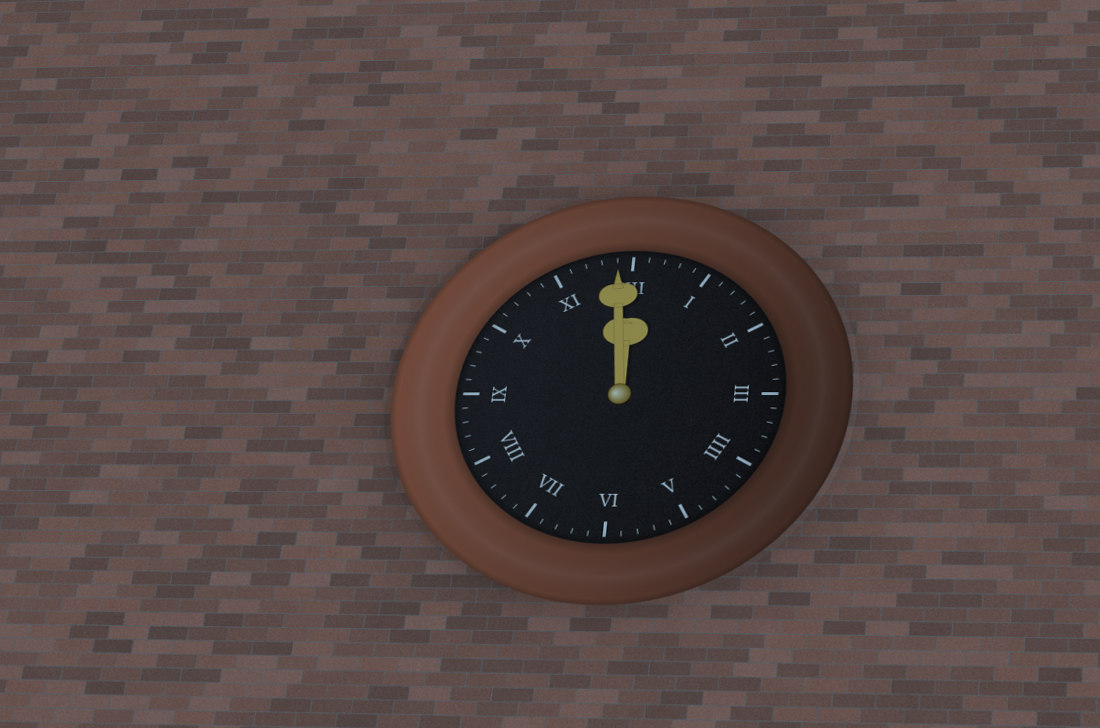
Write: 11,59
